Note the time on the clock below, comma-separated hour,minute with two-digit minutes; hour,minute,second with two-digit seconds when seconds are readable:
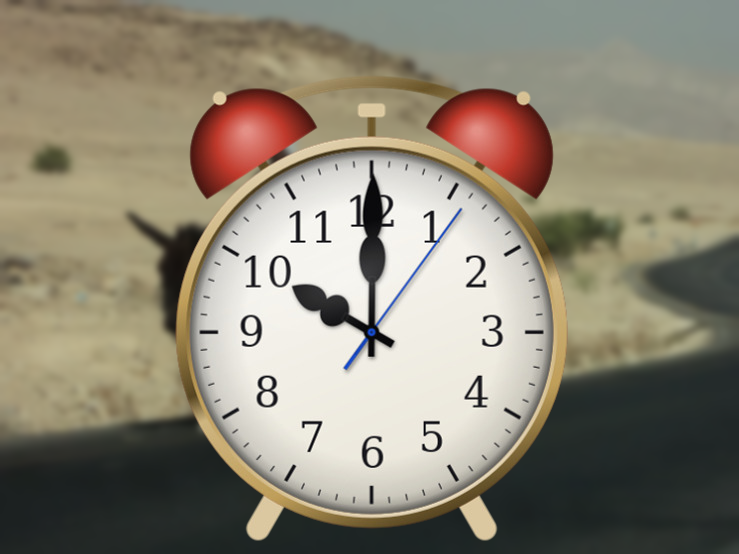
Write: 10,00,06
